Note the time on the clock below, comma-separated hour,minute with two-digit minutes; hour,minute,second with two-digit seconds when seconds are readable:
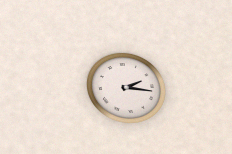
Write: 2,17
